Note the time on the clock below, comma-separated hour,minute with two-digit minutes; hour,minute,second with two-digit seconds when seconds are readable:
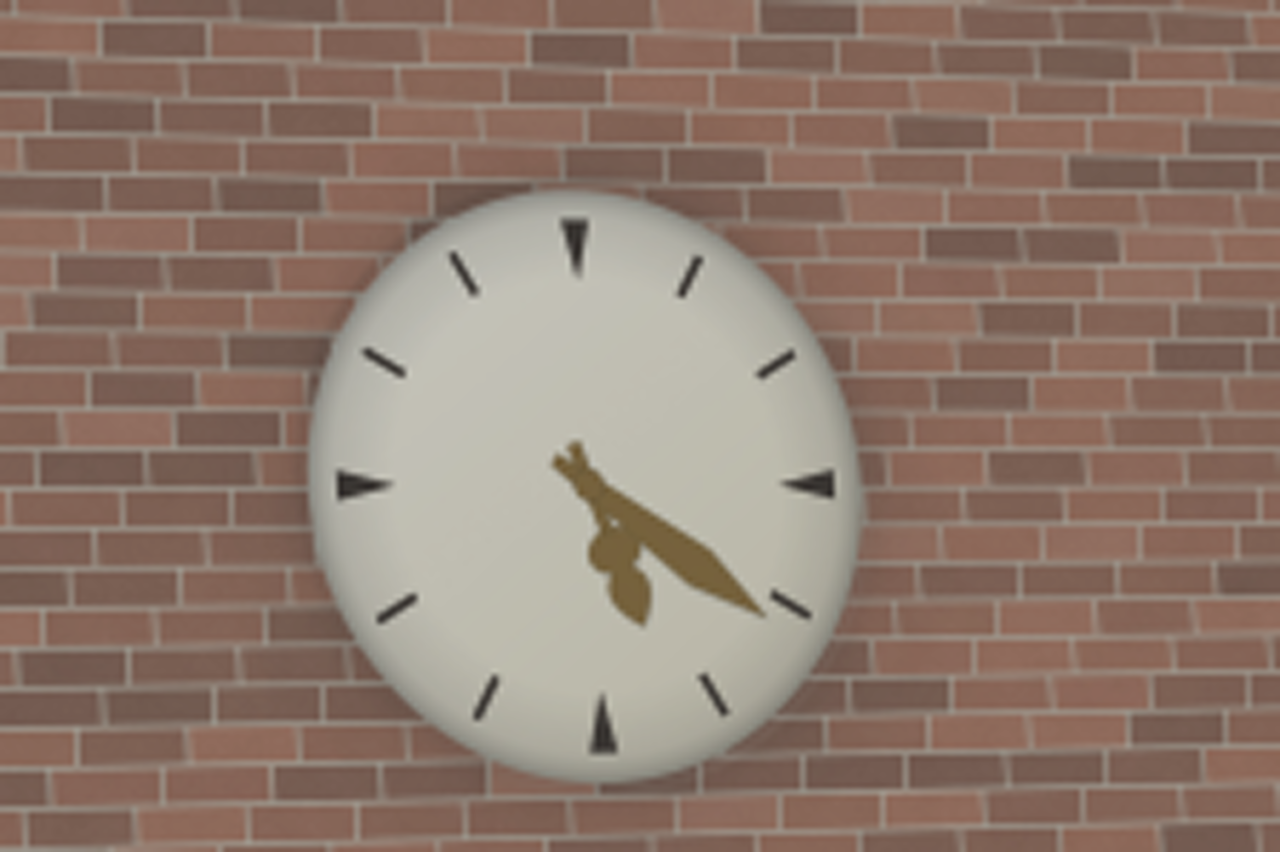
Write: 5,21
